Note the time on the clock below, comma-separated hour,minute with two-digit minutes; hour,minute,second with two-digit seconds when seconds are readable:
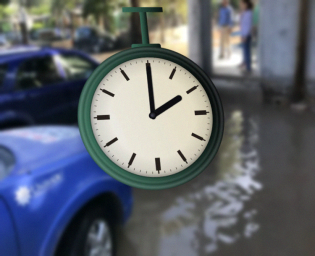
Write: 2,00
